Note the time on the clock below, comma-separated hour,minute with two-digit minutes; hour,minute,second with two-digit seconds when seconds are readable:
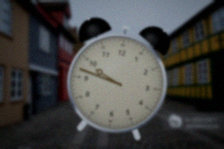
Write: 9,47
